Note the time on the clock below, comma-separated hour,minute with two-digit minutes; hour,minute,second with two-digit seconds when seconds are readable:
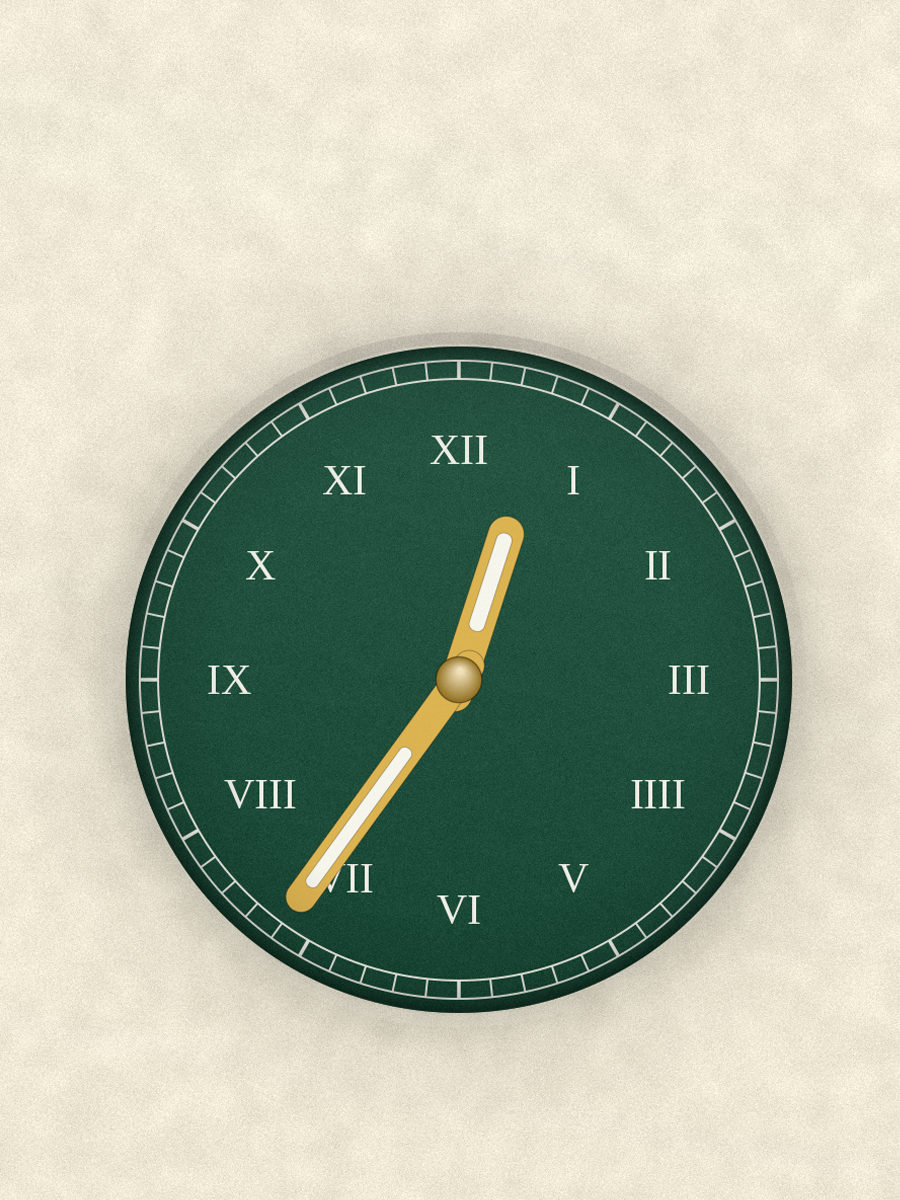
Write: 12,36
